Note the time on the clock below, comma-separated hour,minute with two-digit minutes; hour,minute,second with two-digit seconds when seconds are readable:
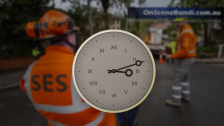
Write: 3,12
